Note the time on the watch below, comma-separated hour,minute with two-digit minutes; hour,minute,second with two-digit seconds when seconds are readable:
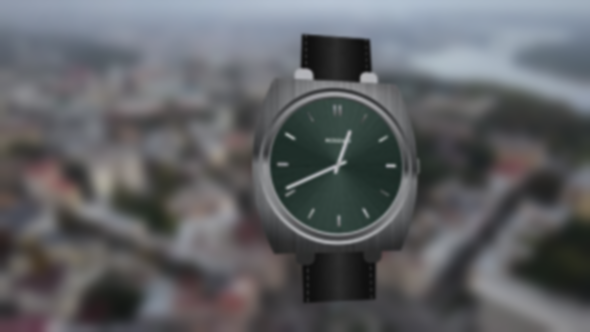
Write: 12,41
